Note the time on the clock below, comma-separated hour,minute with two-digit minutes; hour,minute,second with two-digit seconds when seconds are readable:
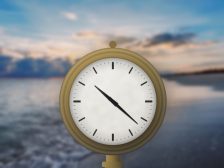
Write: 10,22
